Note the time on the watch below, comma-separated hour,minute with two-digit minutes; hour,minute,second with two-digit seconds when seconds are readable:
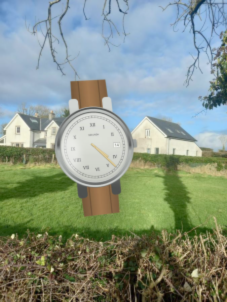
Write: 4,23
